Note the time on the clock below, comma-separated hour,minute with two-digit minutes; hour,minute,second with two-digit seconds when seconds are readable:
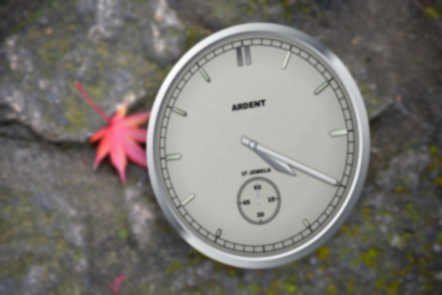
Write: 4,20
